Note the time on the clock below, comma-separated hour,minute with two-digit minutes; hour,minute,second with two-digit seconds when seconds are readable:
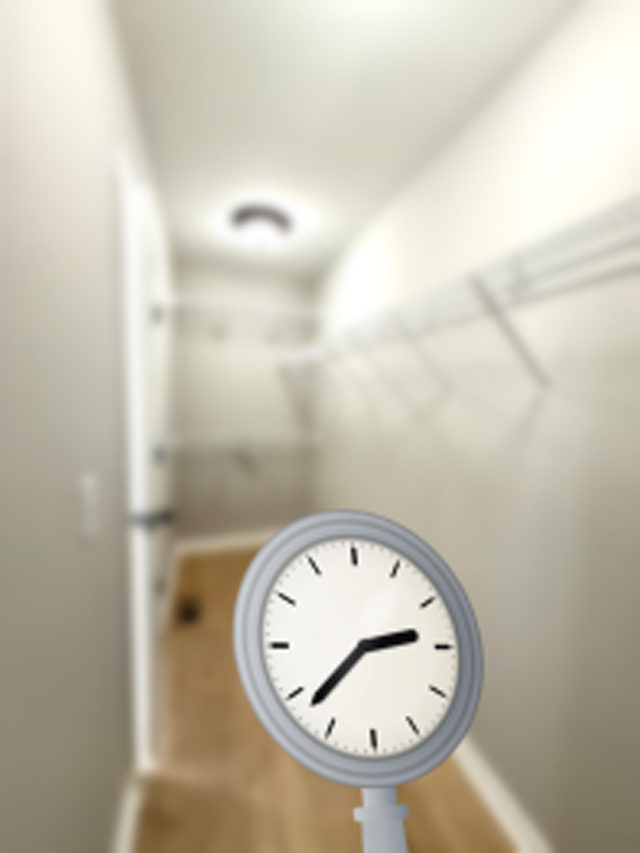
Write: 2,38
